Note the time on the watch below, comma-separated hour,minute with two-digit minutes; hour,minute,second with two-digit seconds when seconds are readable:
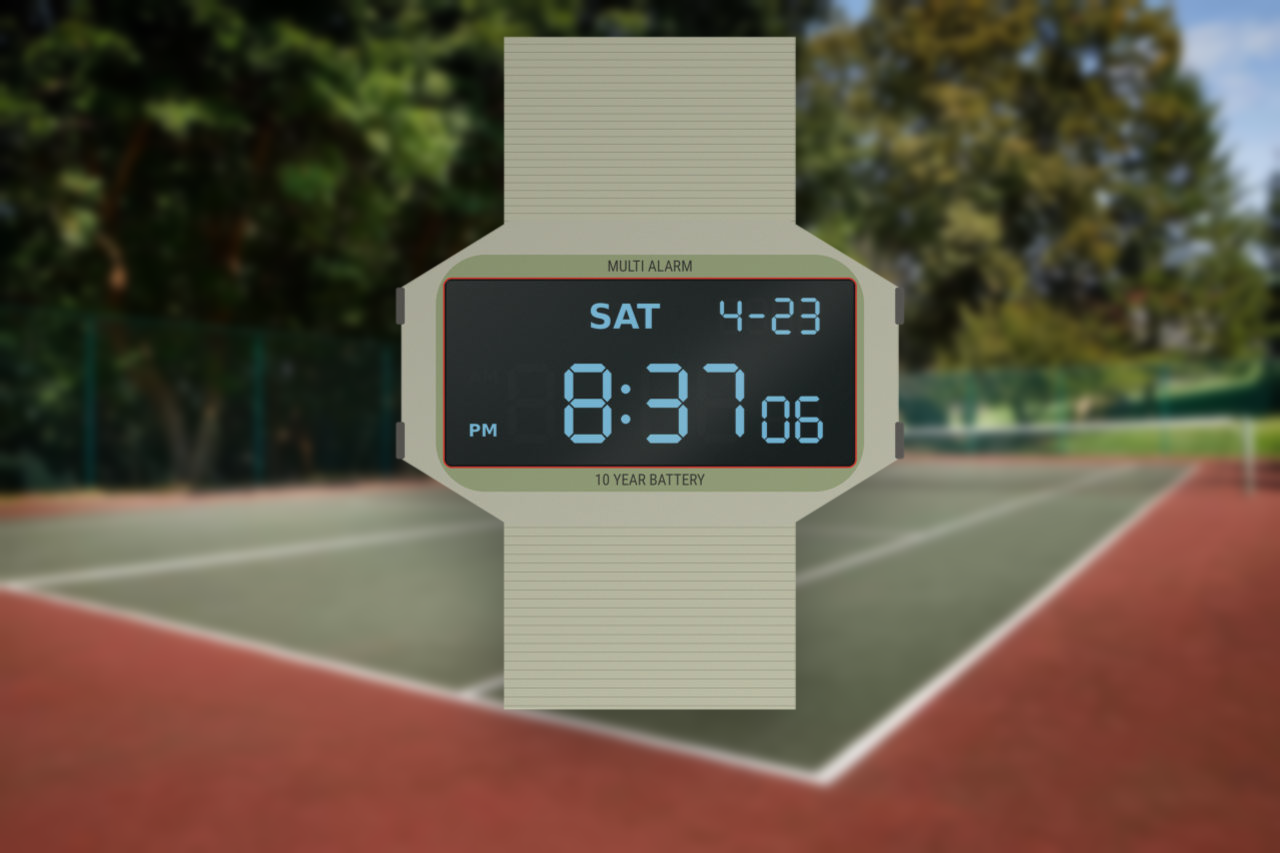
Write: 8,37,06
